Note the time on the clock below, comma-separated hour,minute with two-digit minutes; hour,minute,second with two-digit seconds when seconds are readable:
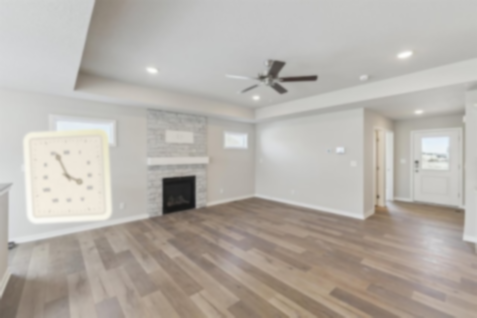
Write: 3,56
